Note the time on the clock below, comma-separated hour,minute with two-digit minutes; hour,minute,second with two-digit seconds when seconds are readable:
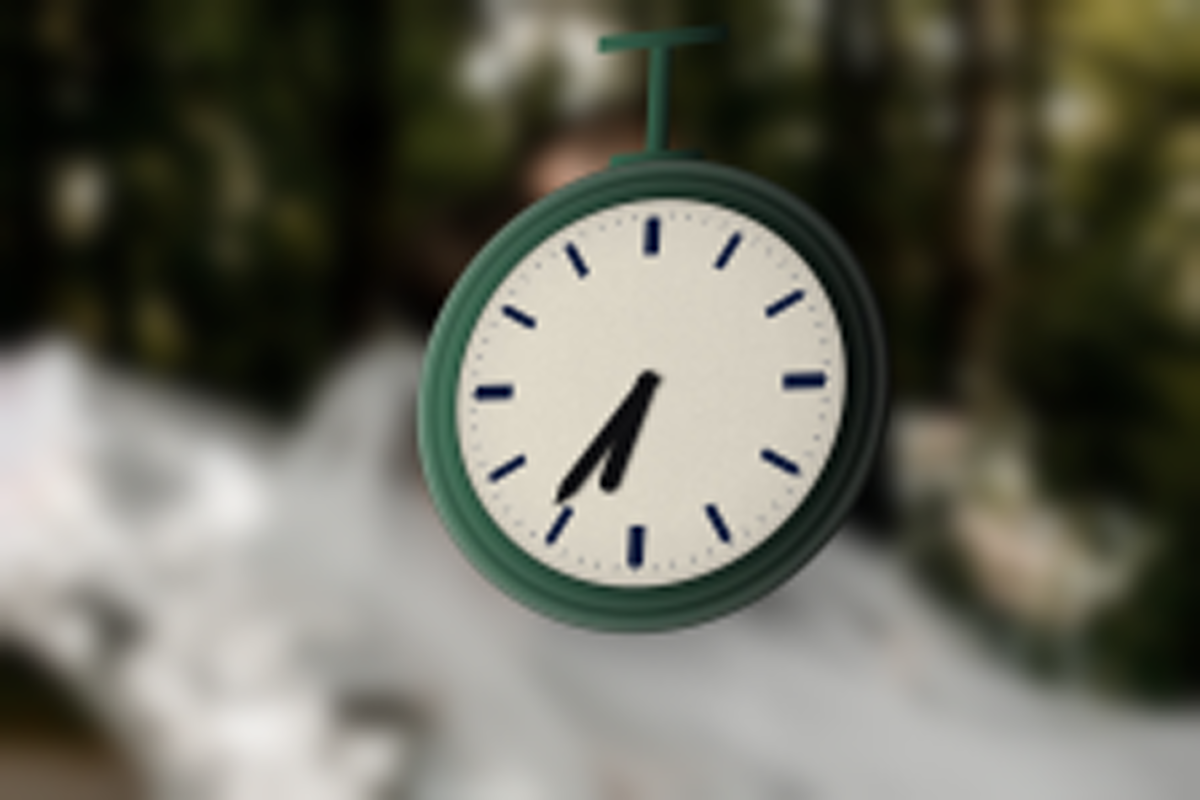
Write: 6,36
